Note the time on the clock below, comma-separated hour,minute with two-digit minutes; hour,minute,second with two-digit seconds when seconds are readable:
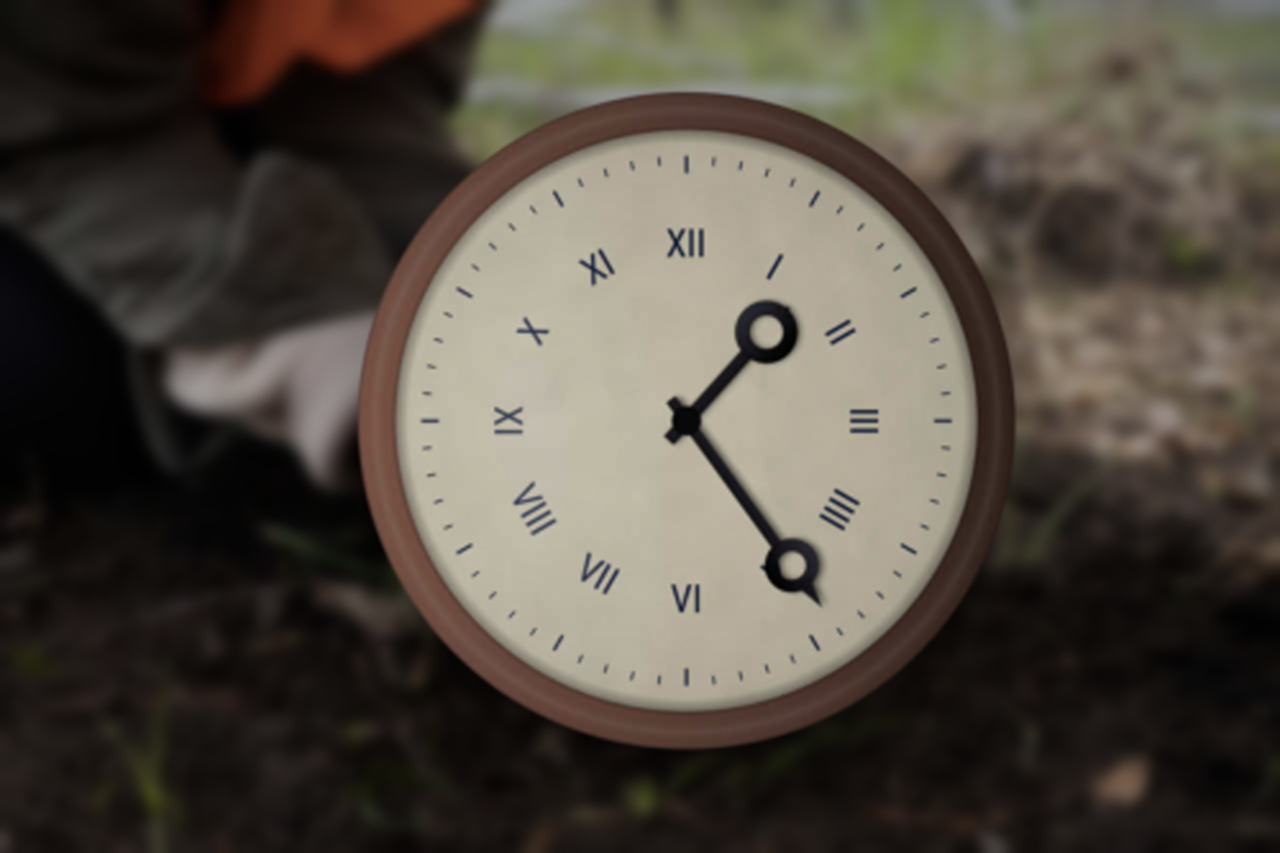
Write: 1,24
